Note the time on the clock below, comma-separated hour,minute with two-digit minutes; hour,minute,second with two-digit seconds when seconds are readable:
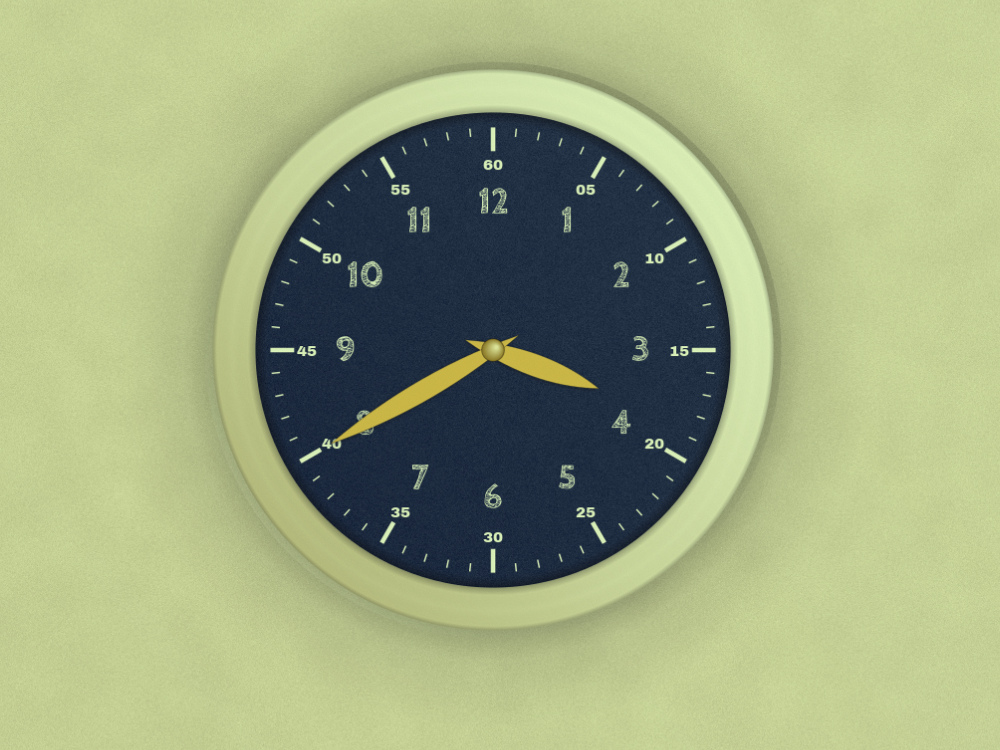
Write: 3,40
